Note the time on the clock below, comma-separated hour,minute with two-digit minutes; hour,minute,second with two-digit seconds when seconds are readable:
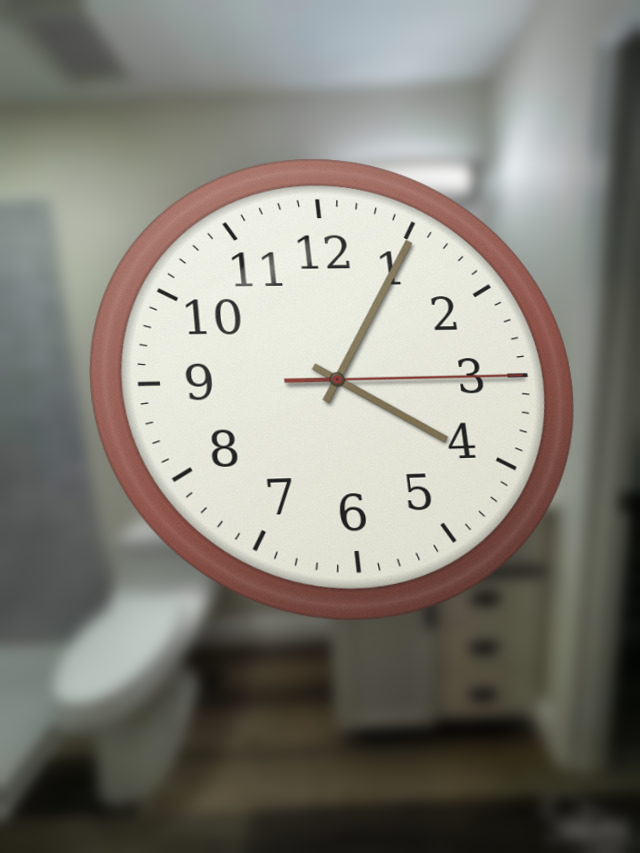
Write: 4,05,15
